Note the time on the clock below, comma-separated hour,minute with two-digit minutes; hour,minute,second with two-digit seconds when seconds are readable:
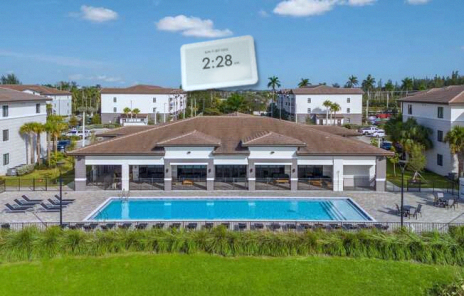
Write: 2,28
